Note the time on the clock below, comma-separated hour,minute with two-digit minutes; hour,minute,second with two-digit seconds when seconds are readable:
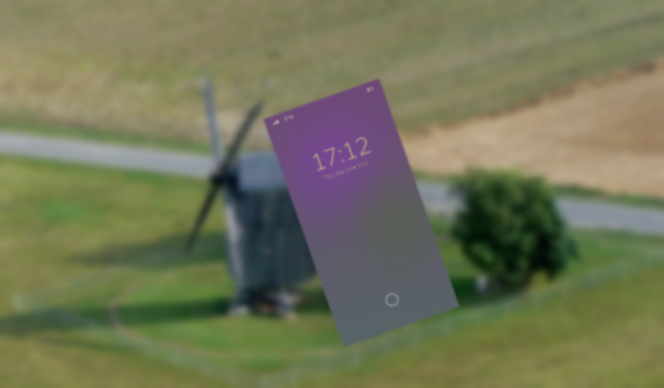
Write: 17,12
